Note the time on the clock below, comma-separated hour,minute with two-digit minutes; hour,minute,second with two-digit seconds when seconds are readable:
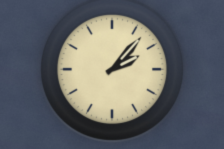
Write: 2,07
